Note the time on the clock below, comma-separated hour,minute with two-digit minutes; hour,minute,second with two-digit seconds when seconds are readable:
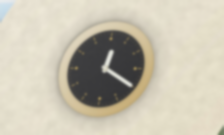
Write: 12,20
